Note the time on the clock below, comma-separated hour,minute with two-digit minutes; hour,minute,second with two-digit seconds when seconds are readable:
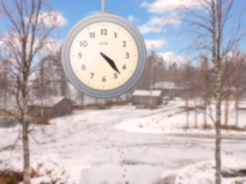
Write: 4,23
